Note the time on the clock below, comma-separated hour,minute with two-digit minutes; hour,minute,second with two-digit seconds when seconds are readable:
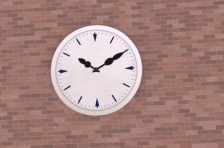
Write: 10,10
